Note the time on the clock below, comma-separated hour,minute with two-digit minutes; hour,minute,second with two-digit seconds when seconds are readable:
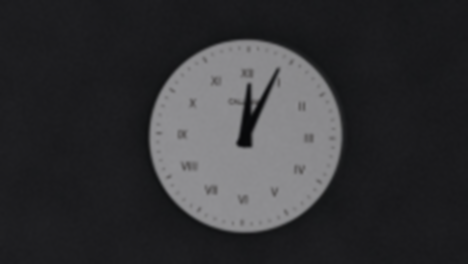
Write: 12,04
